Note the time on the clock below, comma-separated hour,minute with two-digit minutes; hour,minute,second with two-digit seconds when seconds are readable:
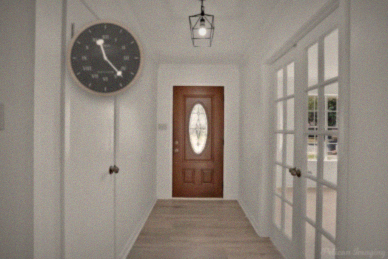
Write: 11,23
